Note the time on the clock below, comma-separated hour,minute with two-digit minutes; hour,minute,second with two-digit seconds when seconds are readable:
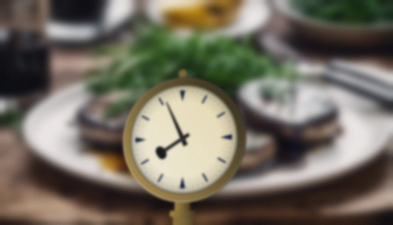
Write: 7,56
